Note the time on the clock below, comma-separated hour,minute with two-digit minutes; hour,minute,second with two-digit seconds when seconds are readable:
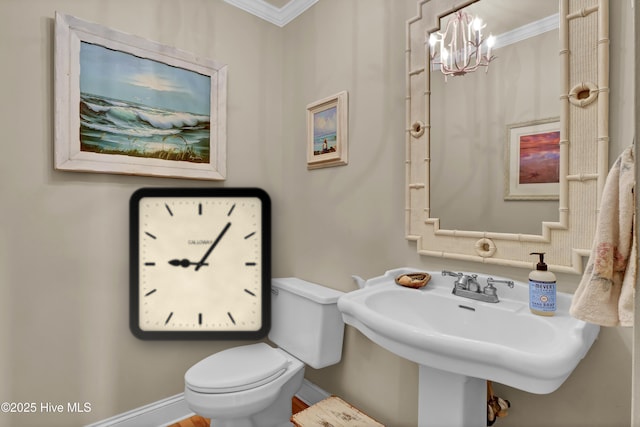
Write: 9,06
